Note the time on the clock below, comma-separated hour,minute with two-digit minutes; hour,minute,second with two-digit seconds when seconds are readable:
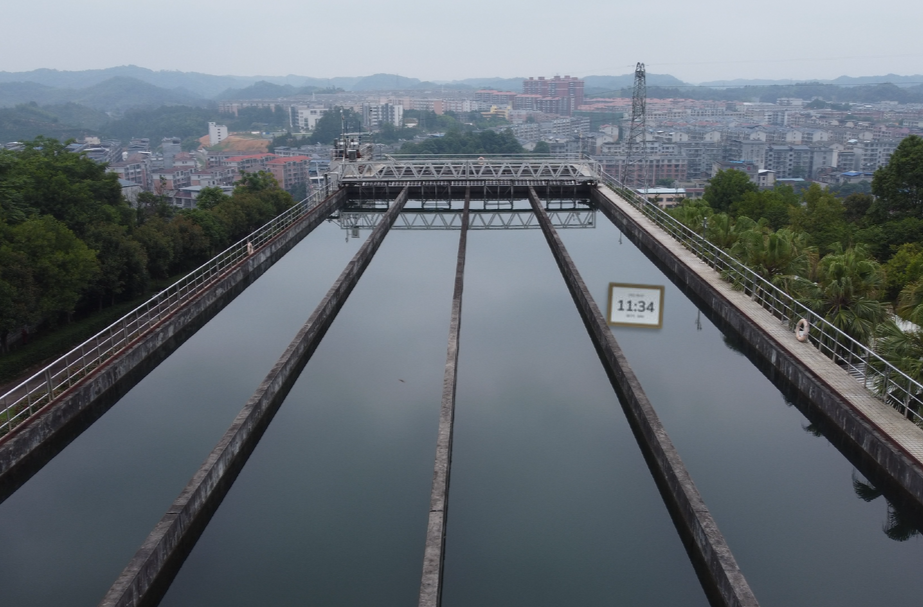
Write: 11,34
